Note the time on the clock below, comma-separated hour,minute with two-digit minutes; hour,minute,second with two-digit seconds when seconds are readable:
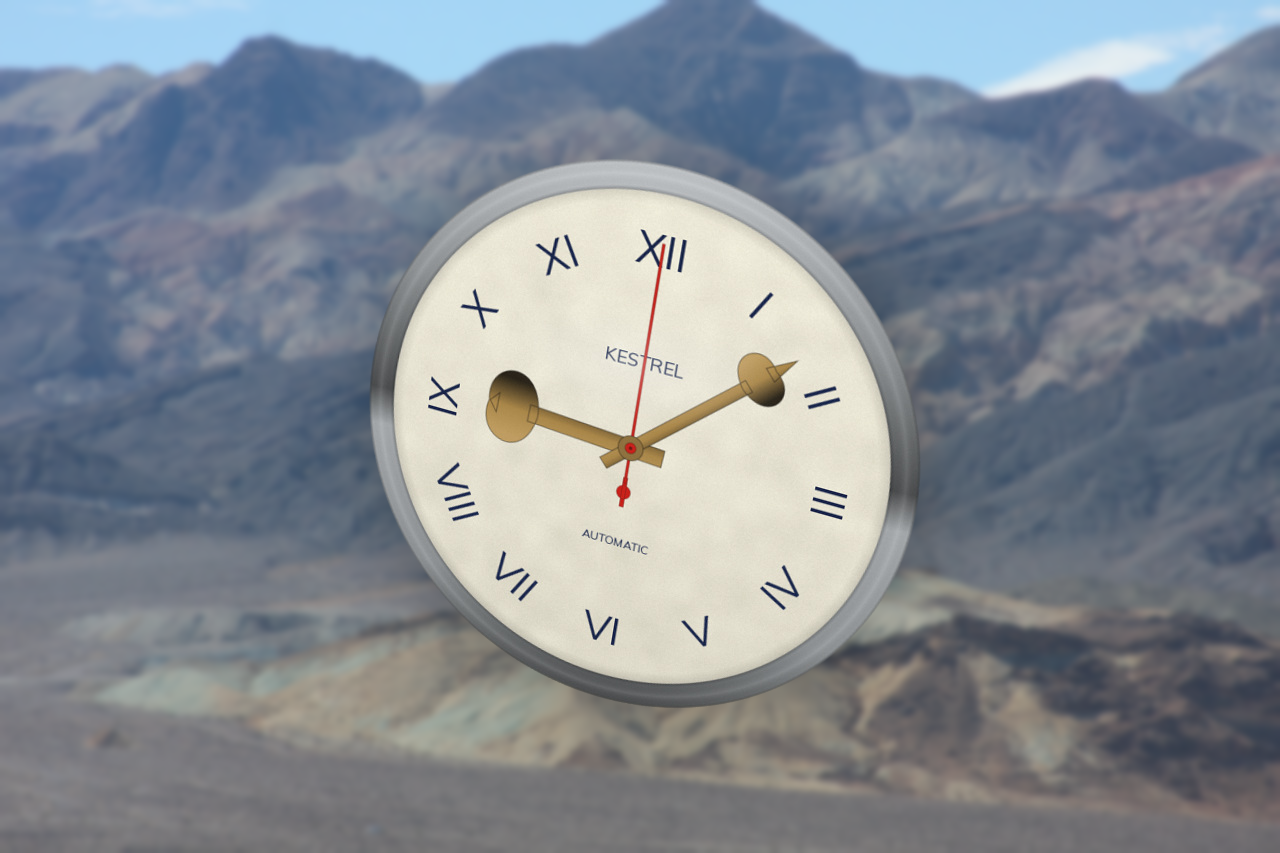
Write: 9,08,00
